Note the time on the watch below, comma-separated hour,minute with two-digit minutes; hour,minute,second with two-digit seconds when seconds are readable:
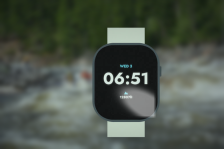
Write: 6,51
